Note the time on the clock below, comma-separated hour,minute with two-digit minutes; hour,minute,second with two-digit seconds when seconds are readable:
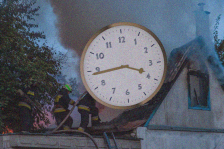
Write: 3,44
